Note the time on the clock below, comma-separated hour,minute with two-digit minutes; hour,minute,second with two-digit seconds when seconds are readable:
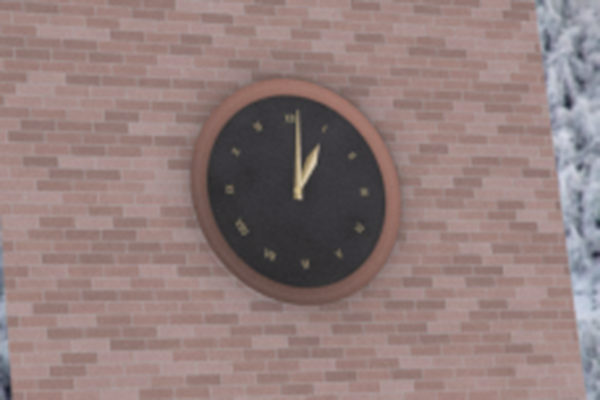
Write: 1,01
